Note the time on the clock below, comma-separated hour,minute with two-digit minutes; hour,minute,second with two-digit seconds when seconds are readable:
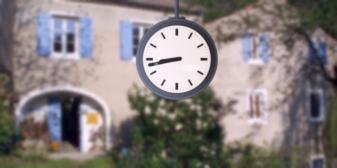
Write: 8,43
